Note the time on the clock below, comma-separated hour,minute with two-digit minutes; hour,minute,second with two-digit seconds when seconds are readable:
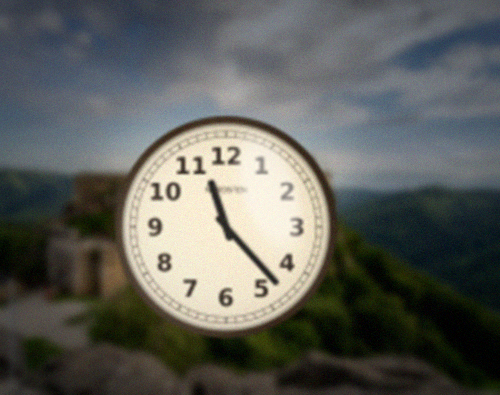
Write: 11,23
